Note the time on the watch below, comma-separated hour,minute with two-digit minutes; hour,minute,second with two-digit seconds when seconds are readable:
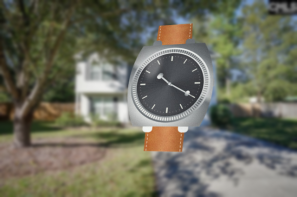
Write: 10,20
